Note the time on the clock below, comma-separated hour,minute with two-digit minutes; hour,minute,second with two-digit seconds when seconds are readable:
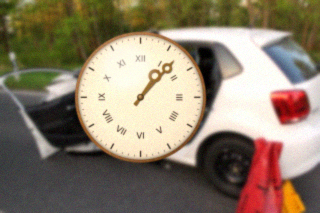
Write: 1,07
